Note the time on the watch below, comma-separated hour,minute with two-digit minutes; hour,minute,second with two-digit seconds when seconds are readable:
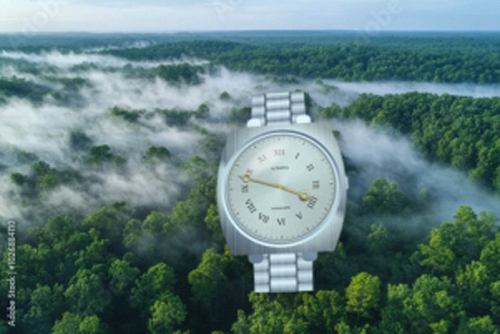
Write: 3,48
